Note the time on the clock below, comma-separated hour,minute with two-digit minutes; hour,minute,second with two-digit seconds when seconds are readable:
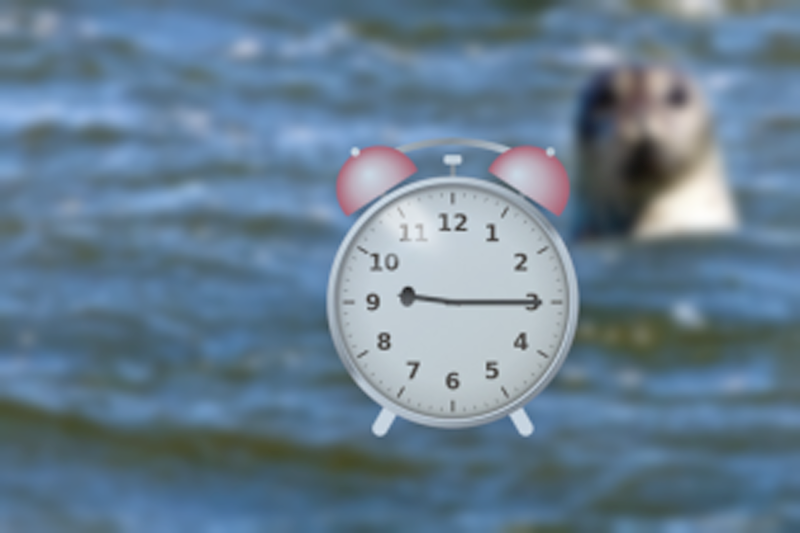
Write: 9,15
